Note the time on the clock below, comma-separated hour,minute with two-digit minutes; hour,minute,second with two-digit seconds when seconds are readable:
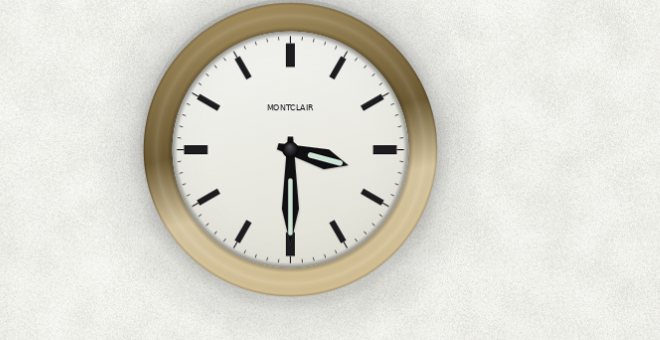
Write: 3,30
